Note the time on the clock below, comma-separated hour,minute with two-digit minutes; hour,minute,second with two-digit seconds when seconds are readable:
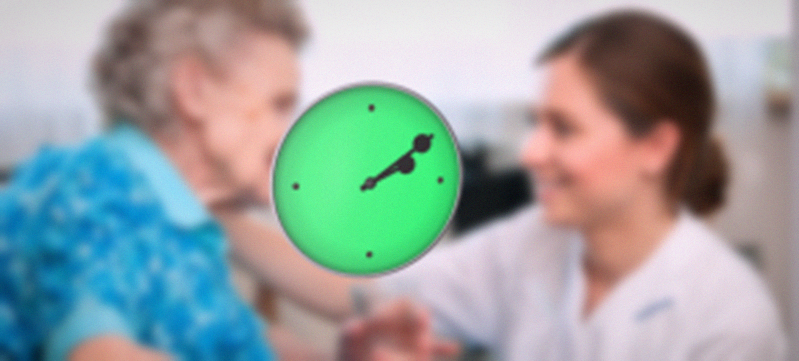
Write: 2,09
